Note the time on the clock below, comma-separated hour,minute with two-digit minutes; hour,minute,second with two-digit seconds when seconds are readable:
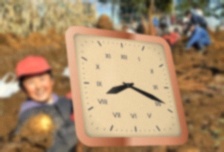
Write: 8,19
